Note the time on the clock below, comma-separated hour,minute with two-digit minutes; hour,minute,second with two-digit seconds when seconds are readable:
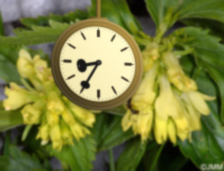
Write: 8,35
